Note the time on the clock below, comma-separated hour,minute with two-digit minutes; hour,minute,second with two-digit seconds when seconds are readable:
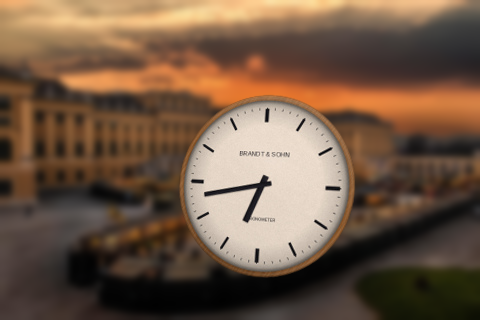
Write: 6,43
